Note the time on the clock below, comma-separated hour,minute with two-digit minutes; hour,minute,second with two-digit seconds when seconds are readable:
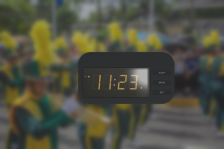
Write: 11,23
